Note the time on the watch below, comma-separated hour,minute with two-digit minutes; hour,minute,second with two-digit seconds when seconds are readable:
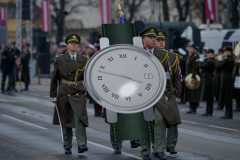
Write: 3,48
